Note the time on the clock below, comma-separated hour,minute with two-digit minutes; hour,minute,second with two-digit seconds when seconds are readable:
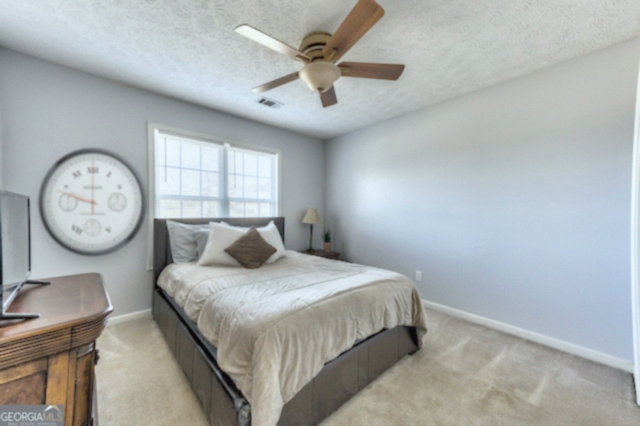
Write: 9,48
